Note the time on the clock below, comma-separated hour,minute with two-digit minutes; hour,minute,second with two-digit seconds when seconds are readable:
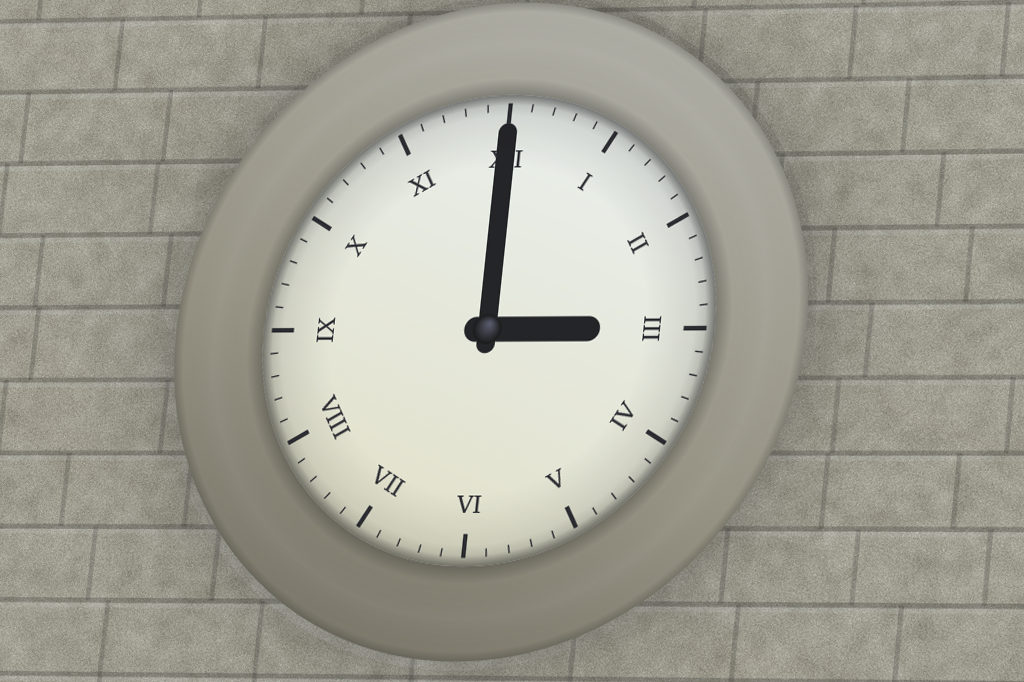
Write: 3,00
